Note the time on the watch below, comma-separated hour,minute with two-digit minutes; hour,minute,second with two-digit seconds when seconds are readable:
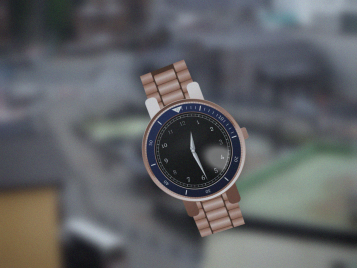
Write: 12,29
